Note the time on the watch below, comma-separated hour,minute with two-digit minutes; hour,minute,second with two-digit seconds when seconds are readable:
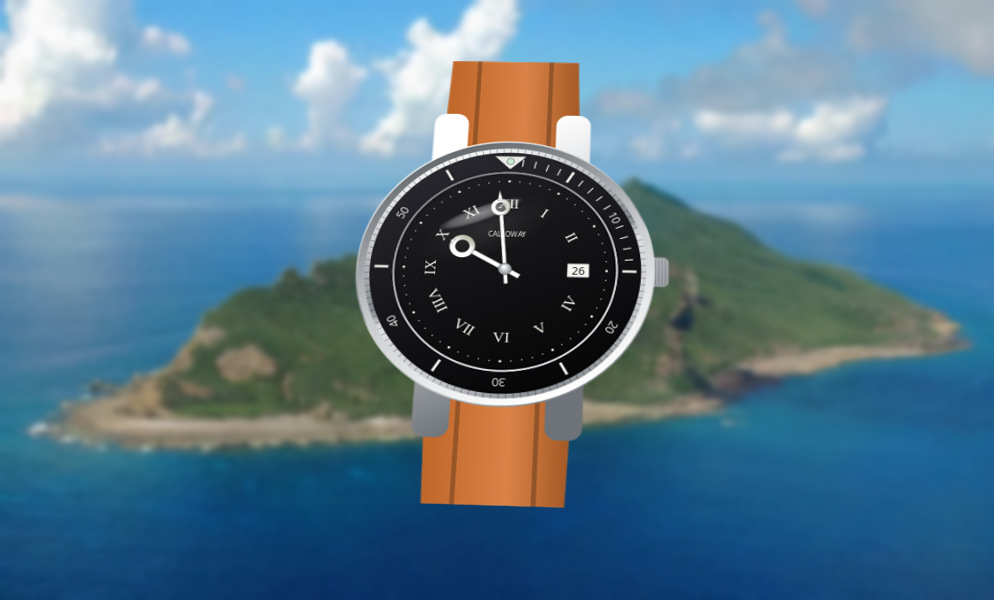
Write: 9,59
